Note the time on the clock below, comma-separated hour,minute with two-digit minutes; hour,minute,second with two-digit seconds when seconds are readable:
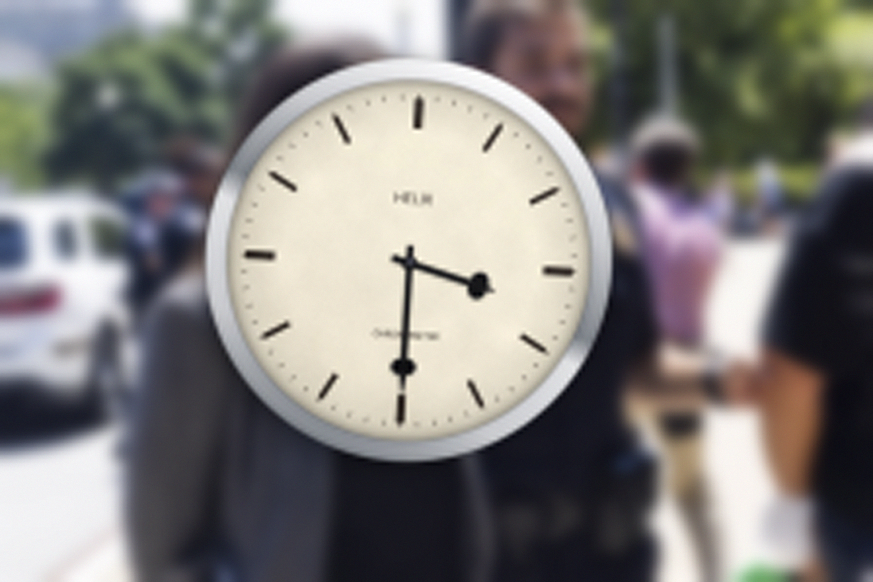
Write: 3,30
